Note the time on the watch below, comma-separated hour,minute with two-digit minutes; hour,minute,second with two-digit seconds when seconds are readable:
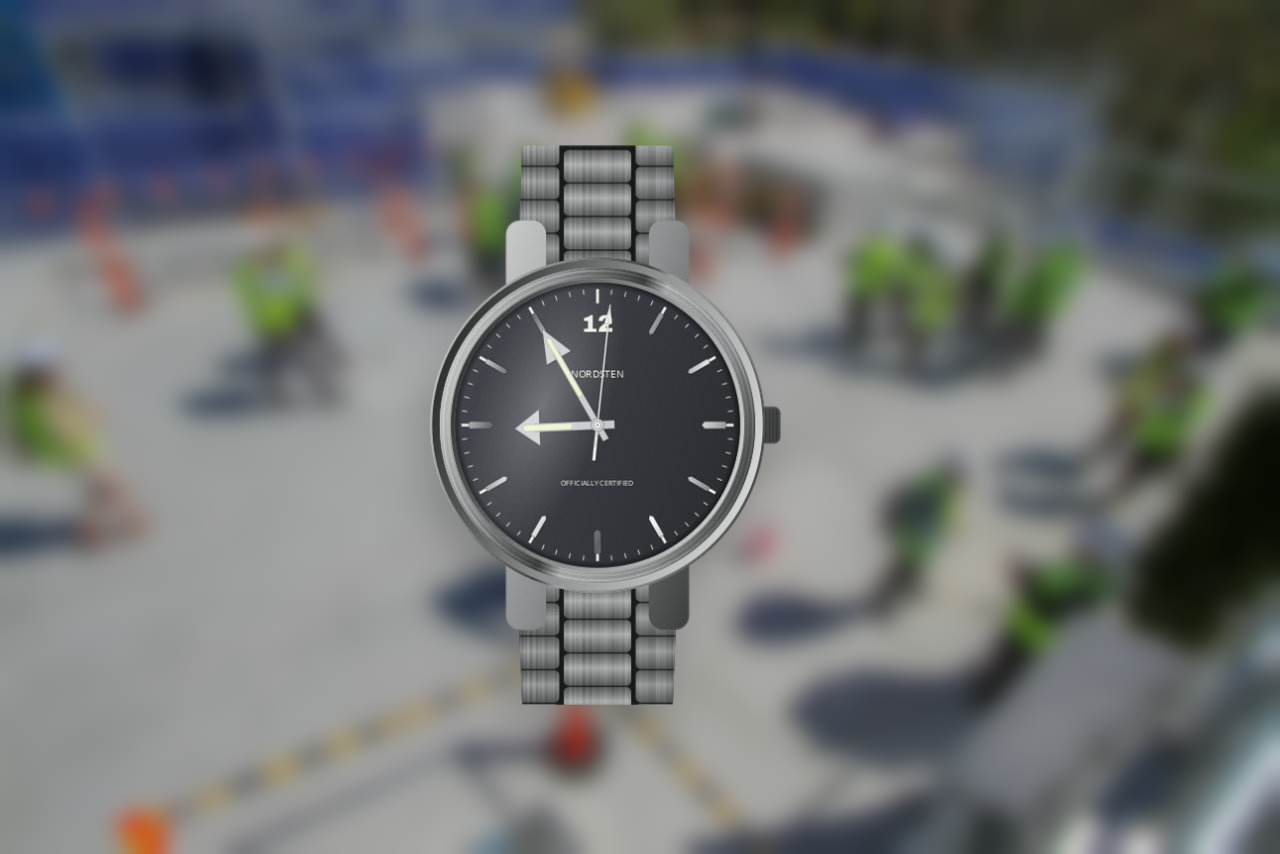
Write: 8,55,01
